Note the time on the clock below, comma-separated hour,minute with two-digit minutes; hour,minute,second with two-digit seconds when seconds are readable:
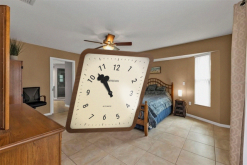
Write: 10,53
